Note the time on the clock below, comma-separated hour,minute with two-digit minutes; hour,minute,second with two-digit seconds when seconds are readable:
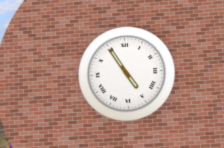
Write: 4,55
